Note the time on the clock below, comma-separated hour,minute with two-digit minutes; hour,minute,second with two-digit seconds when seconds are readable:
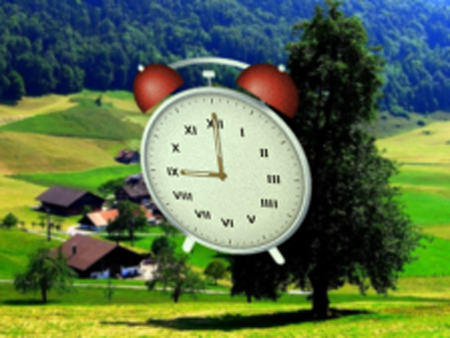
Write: 9,00
